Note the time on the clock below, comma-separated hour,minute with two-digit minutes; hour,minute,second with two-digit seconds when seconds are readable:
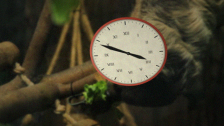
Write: 3,49
